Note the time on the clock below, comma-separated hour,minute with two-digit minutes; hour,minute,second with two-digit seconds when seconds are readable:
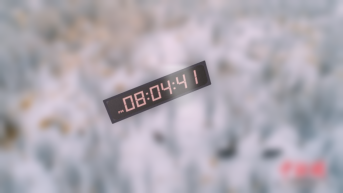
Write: 8,04,41
